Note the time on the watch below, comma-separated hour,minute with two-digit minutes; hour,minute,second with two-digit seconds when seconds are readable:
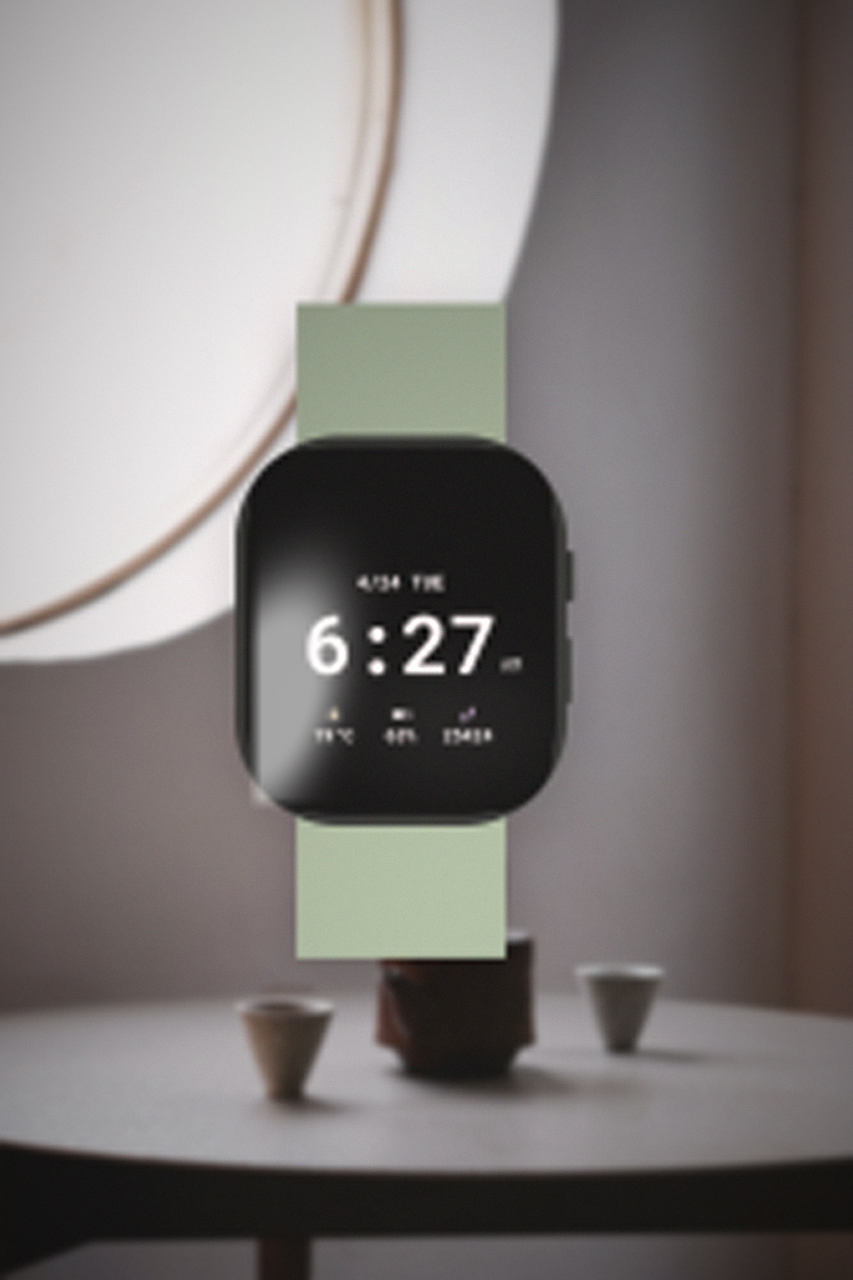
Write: 6,27
